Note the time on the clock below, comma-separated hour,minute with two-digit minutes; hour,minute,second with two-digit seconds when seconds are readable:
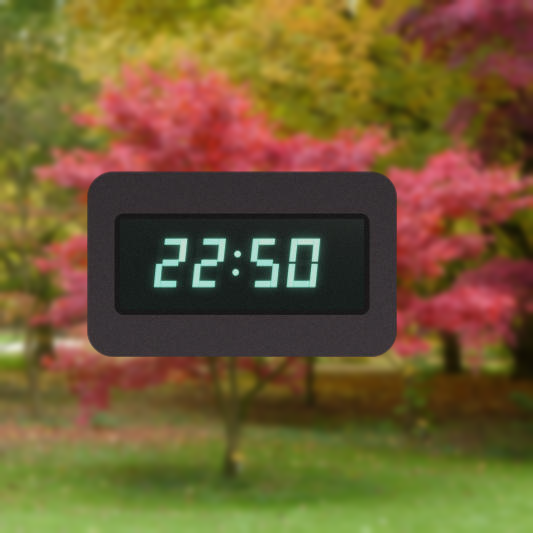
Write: 22,50
